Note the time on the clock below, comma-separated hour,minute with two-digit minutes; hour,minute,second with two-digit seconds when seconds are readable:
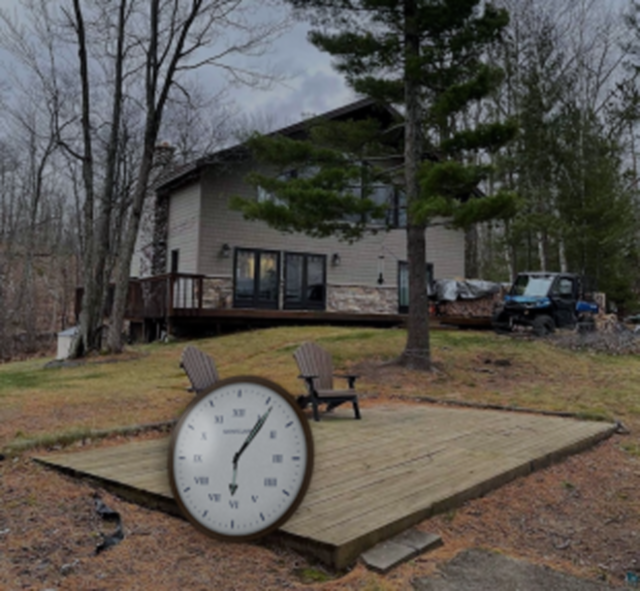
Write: 6,06
